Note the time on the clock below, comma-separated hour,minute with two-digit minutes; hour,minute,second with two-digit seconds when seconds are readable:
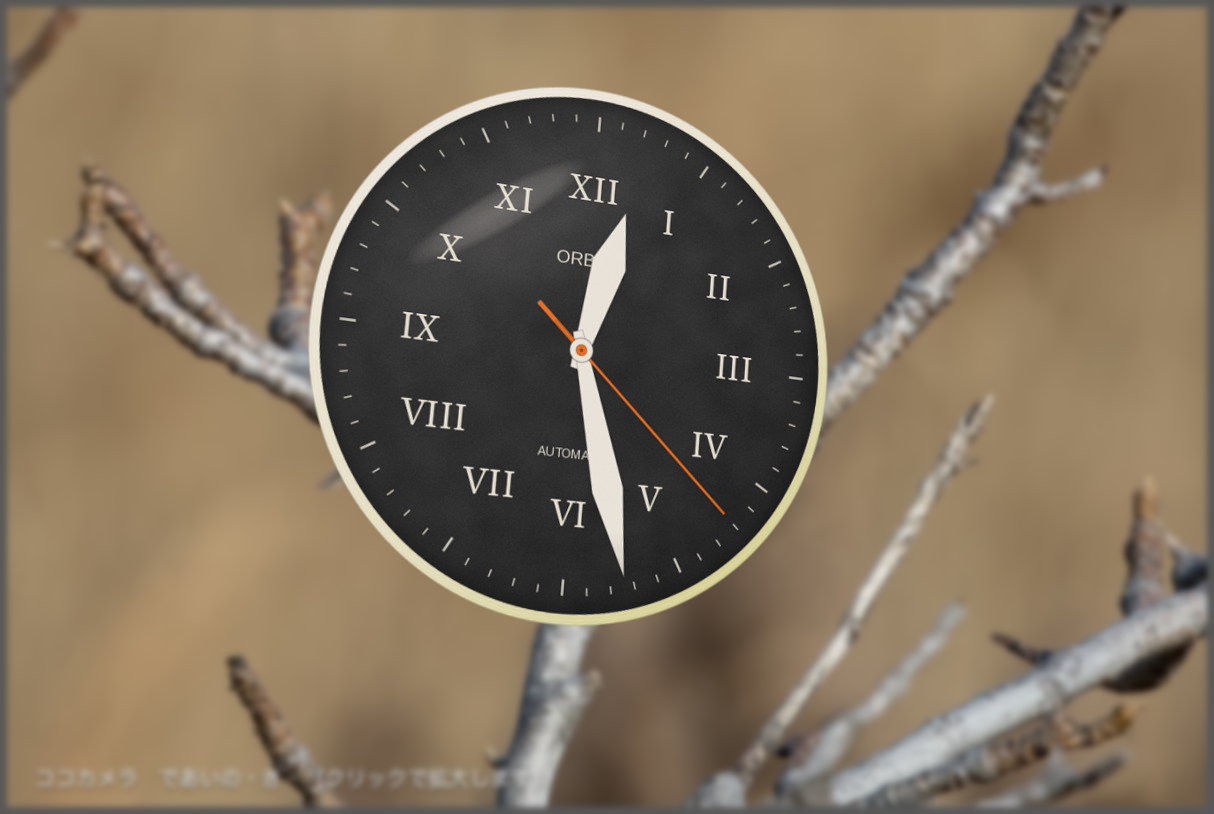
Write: 12,27,22
